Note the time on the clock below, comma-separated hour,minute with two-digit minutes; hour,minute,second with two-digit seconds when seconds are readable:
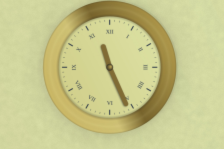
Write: 11,26
